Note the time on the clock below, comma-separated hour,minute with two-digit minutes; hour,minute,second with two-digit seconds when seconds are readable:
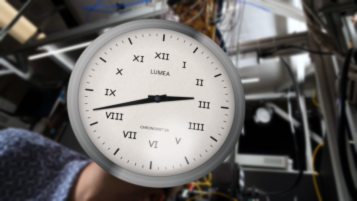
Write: 2,42
